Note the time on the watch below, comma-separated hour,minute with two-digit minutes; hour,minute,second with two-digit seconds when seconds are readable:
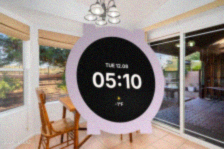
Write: 5,10
